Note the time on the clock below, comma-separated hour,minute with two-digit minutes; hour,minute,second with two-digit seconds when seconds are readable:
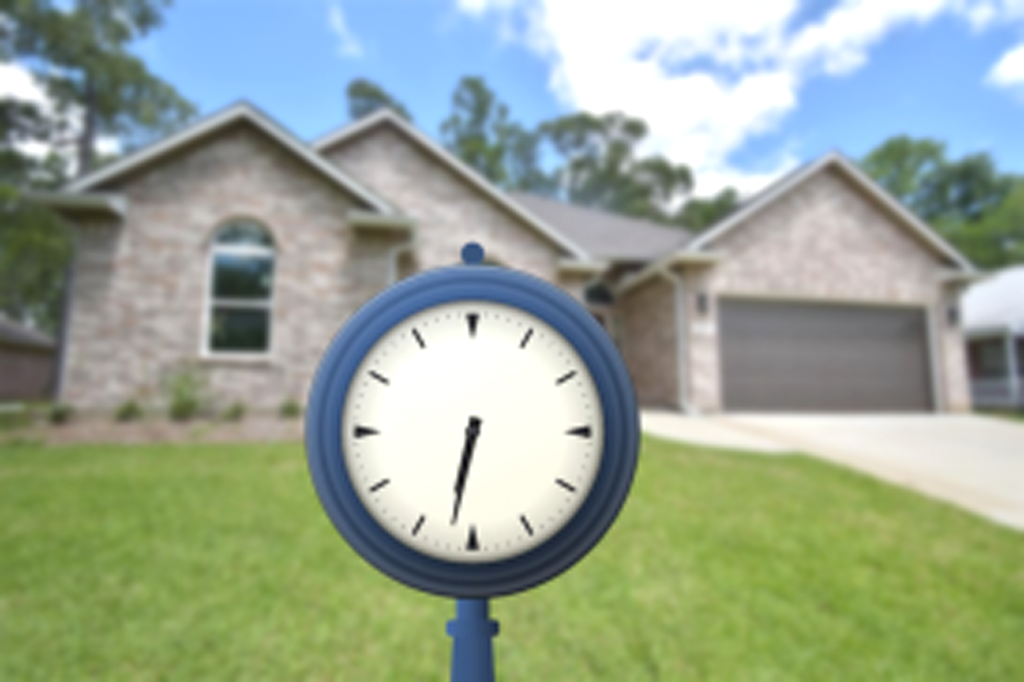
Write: 6,32
